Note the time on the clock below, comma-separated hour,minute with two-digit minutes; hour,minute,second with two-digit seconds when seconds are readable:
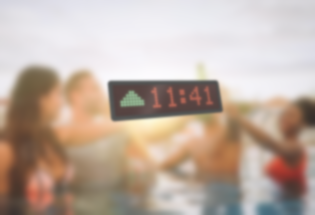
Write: 11,41
